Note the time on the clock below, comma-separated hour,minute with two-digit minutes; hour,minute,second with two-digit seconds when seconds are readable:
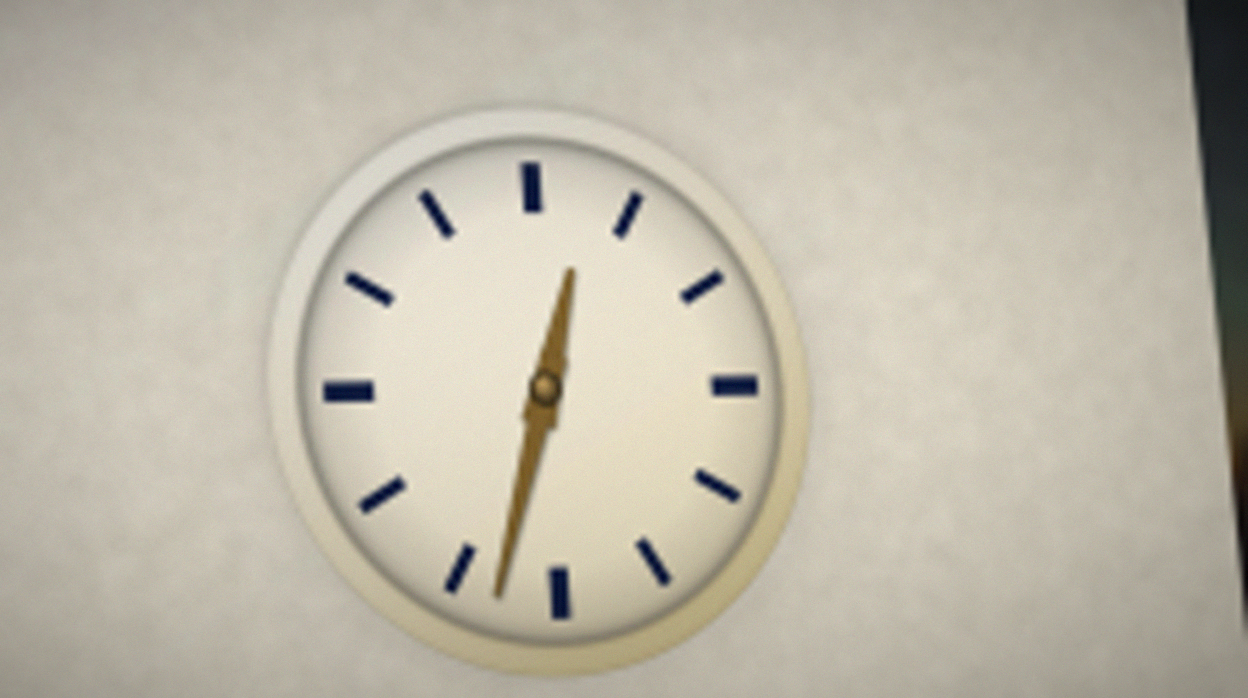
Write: 12,33
